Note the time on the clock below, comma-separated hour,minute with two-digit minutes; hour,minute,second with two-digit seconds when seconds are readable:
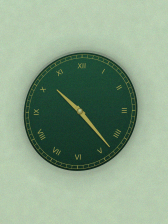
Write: 10,23
